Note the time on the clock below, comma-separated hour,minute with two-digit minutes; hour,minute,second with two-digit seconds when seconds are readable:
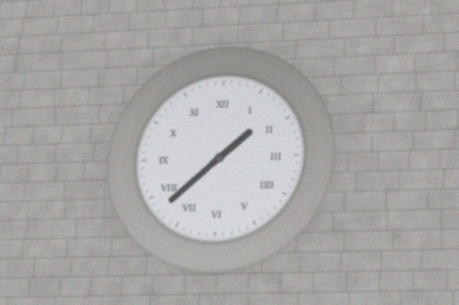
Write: 1,38
